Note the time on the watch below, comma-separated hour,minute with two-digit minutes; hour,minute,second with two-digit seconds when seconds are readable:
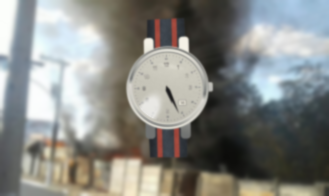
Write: 5,26
